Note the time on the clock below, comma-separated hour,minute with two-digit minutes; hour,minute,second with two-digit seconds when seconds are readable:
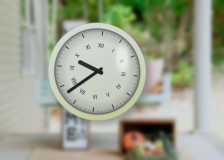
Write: 9,38
